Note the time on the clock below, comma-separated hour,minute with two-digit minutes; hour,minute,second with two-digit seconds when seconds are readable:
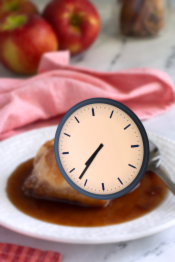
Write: 7,37
